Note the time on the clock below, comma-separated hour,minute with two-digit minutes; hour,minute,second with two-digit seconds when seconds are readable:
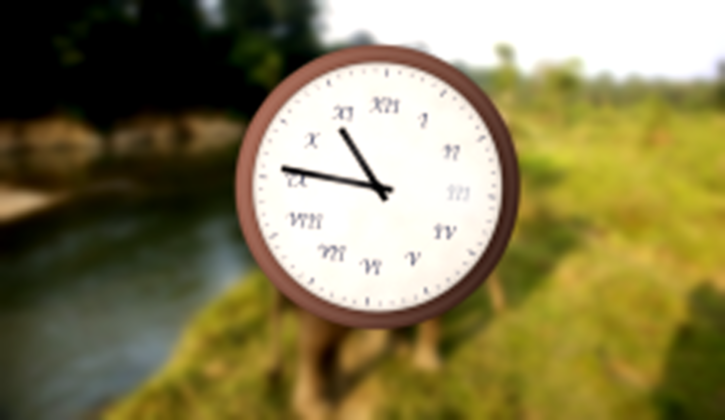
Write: 10,46
